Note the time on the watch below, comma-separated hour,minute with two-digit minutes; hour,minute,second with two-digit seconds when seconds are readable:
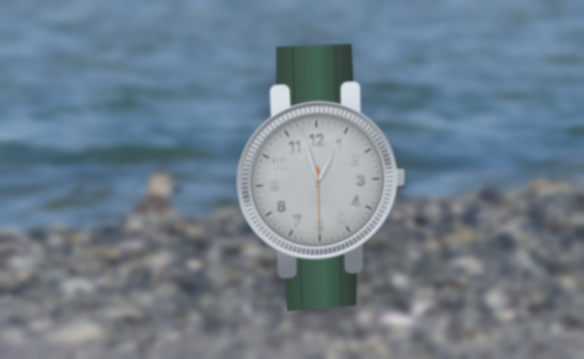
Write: 12,57,30
